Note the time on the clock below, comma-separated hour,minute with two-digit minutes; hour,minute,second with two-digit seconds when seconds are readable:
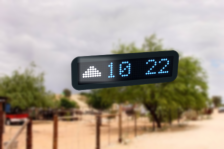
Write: 10,22
